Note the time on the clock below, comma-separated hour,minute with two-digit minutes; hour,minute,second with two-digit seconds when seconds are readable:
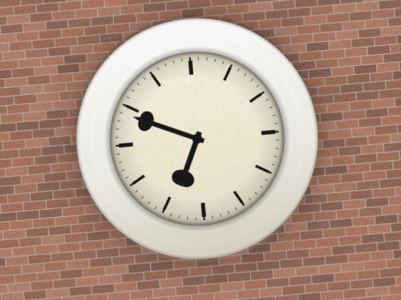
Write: 6,49
